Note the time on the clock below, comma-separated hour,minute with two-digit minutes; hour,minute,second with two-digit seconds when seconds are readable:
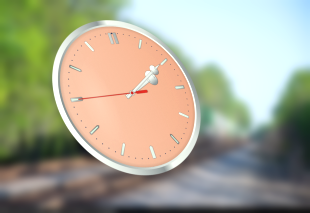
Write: 2,09,45
